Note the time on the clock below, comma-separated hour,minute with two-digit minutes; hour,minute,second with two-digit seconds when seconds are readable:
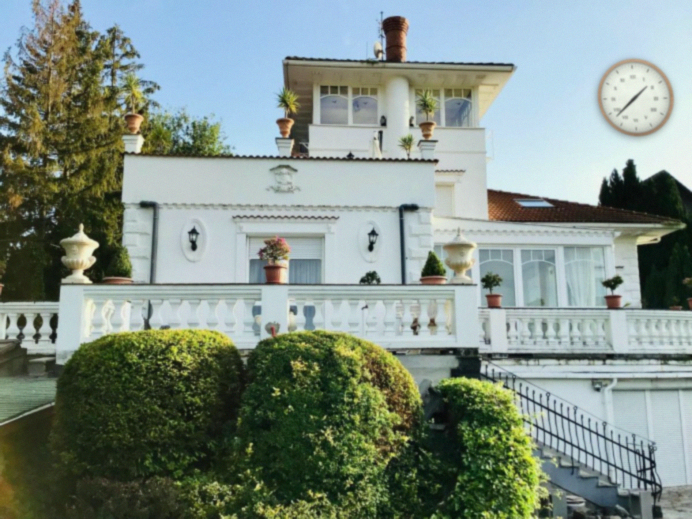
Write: 1,38
